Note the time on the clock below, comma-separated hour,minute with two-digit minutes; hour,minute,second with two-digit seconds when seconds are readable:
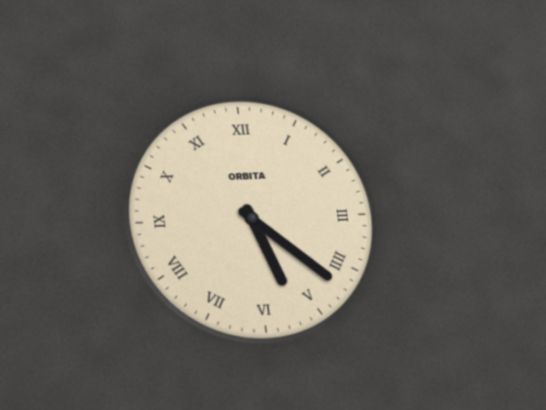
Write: 5,22
